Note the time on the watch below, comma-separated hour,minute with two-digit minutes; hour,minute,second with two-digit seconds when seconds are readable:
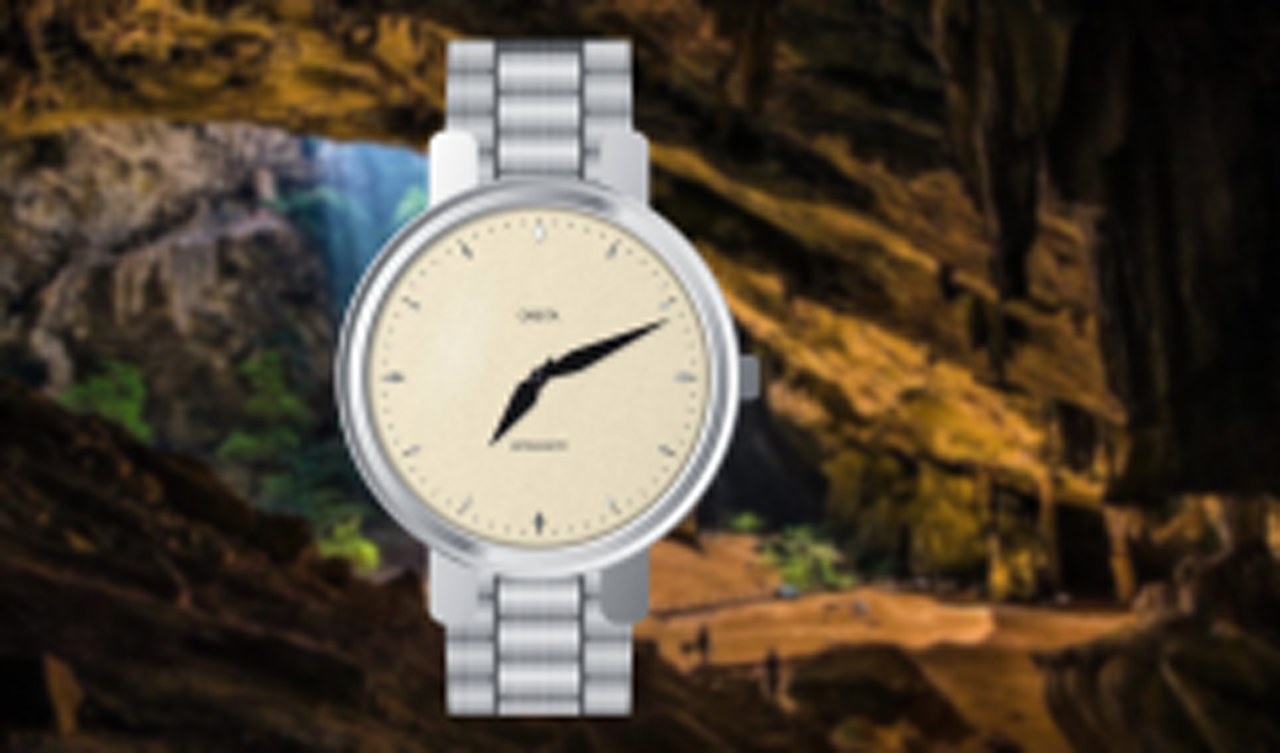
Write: 7,11
